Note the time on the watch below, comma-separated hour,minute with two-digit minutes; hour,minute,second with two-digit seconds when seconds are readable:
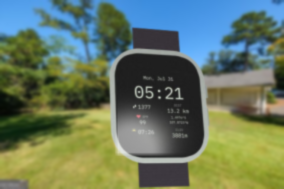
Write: 5,21
